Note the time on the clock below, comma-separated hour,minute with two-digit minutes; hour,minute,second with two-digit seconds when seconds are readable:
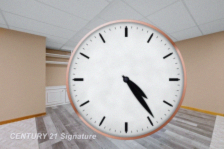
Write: 4,24
